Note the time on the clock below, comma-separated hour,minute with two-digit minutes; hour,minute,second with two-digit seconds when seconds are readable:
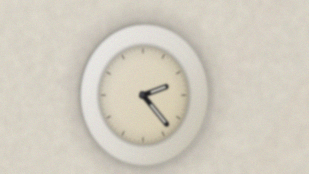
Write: 2,23
